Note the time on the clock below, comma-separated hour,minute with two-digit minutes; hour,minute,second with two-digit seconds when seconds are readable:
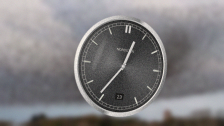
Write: 12,36
